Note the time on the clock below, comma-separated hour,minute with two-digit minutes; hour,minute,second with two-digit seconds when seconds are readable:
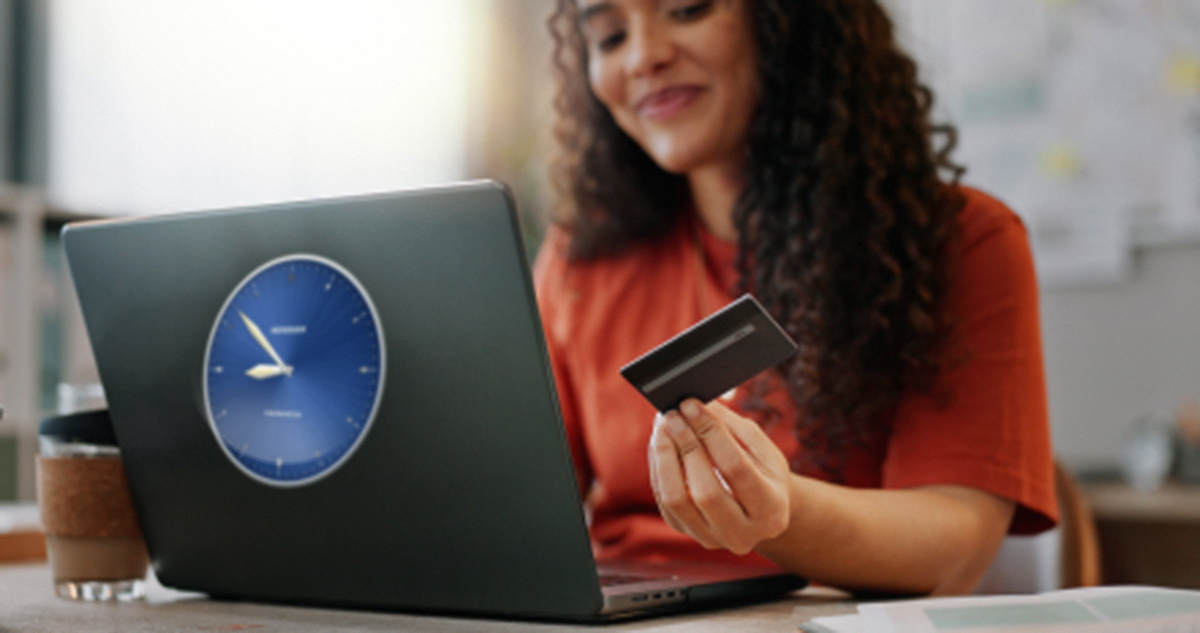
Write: 8,52
